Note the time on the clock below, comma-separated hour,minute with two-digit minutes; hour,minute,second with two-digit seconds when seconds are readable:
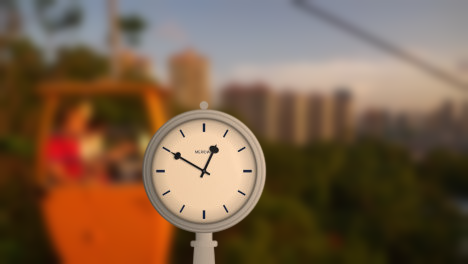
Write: 12,50
